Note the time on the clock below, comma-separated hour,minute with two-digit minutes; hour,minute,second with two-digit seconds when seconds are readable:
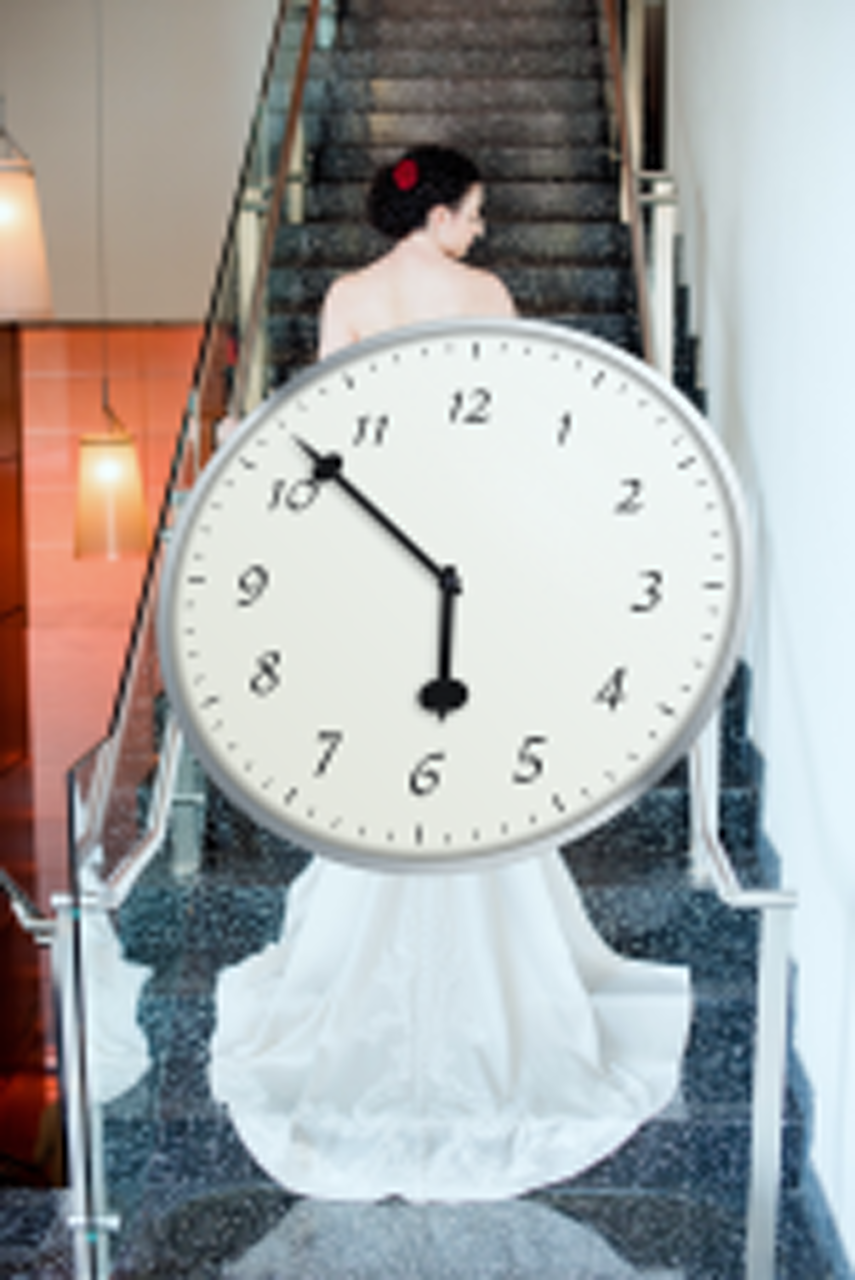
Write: 5,52
